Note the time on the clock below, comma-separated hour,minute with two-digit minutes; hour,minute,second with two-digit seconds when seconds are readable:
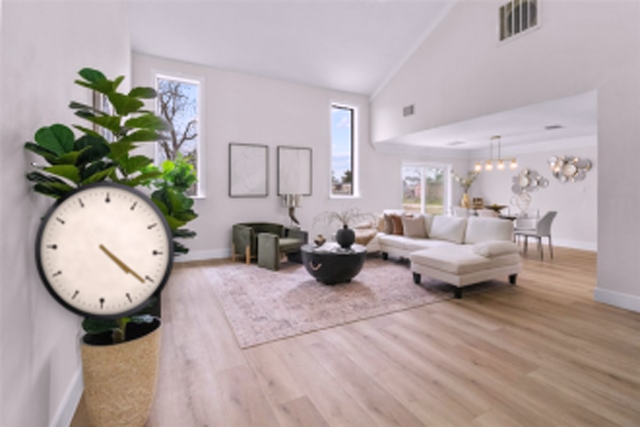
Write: 4,21
